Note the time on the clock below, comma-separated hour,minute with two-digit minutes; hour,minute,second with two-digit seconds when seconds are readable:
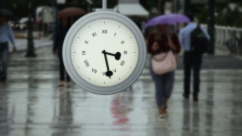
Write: 3,28
